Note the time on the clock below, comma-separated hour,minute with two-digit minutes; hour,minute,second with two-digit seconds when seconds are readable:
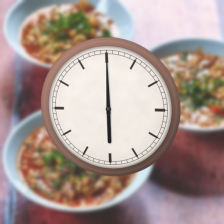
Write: 6,00
